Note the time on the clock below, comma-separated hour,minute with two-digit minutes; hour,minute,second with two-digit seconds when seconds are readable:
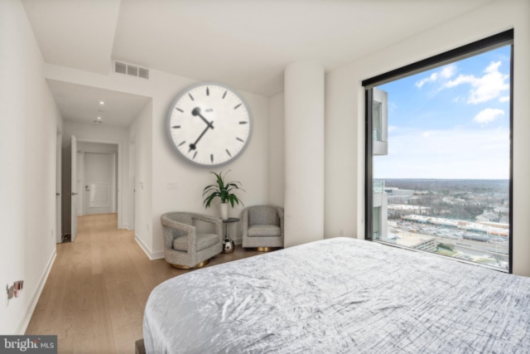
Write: 10,37
